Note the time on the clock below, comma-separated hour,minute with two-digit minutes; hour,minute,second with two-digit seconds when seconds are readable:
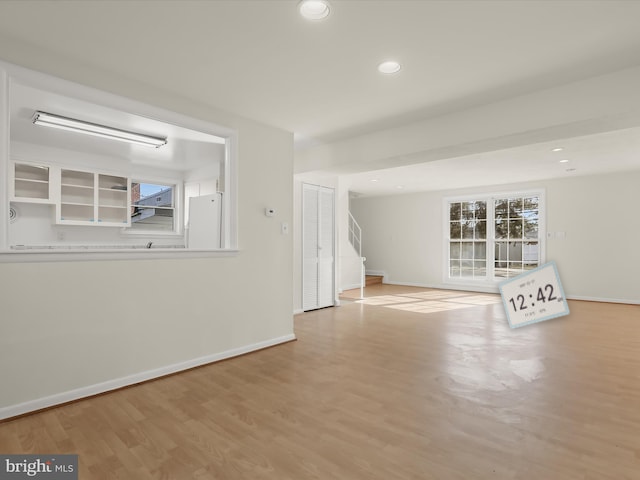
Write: 12,42
